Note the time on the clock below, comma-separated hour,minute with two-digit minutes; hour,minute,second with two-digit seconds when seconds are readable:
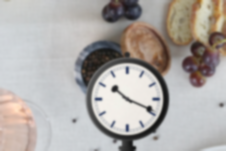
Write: 10,19
